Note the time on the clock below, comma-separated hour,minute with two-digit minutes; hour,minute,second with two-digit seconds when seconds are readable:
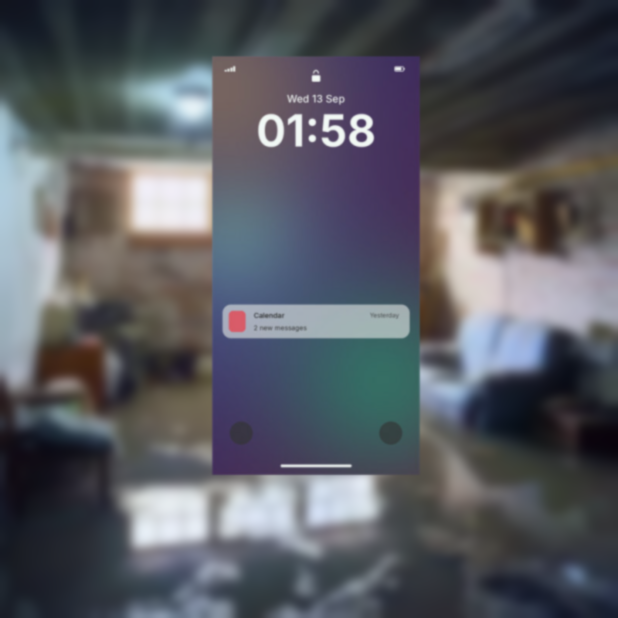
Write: 1,58
